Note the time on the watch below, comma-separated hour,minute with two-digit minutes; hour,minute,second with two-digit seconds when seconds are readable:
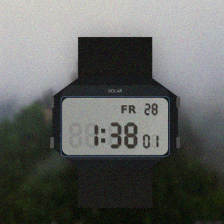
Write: 1,38,01
